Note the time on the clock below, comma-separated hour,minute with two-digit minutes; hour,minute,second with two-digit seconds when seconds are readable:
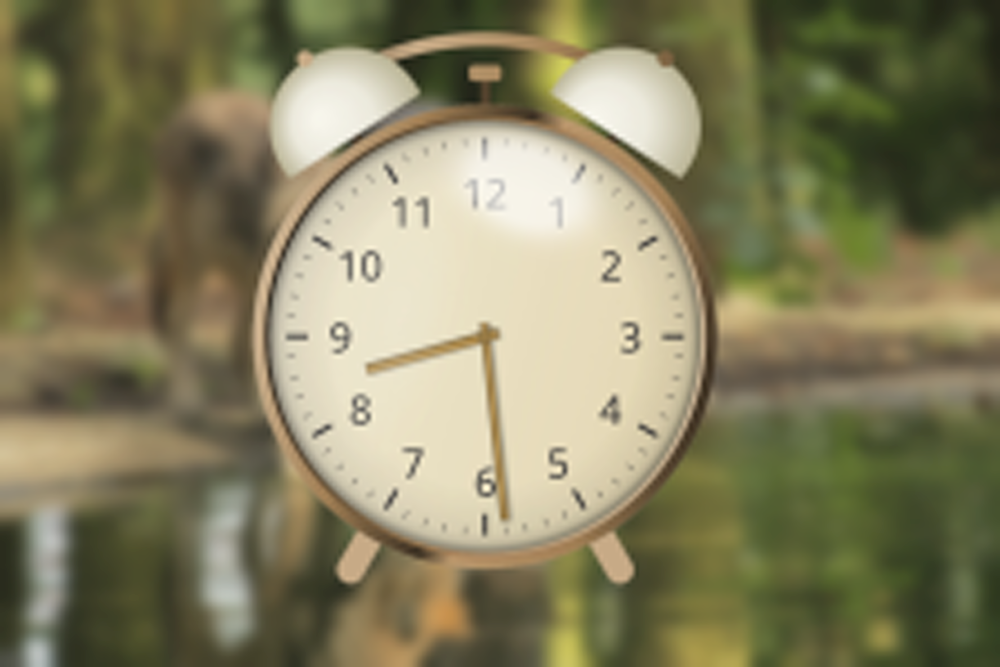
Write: 8,29
